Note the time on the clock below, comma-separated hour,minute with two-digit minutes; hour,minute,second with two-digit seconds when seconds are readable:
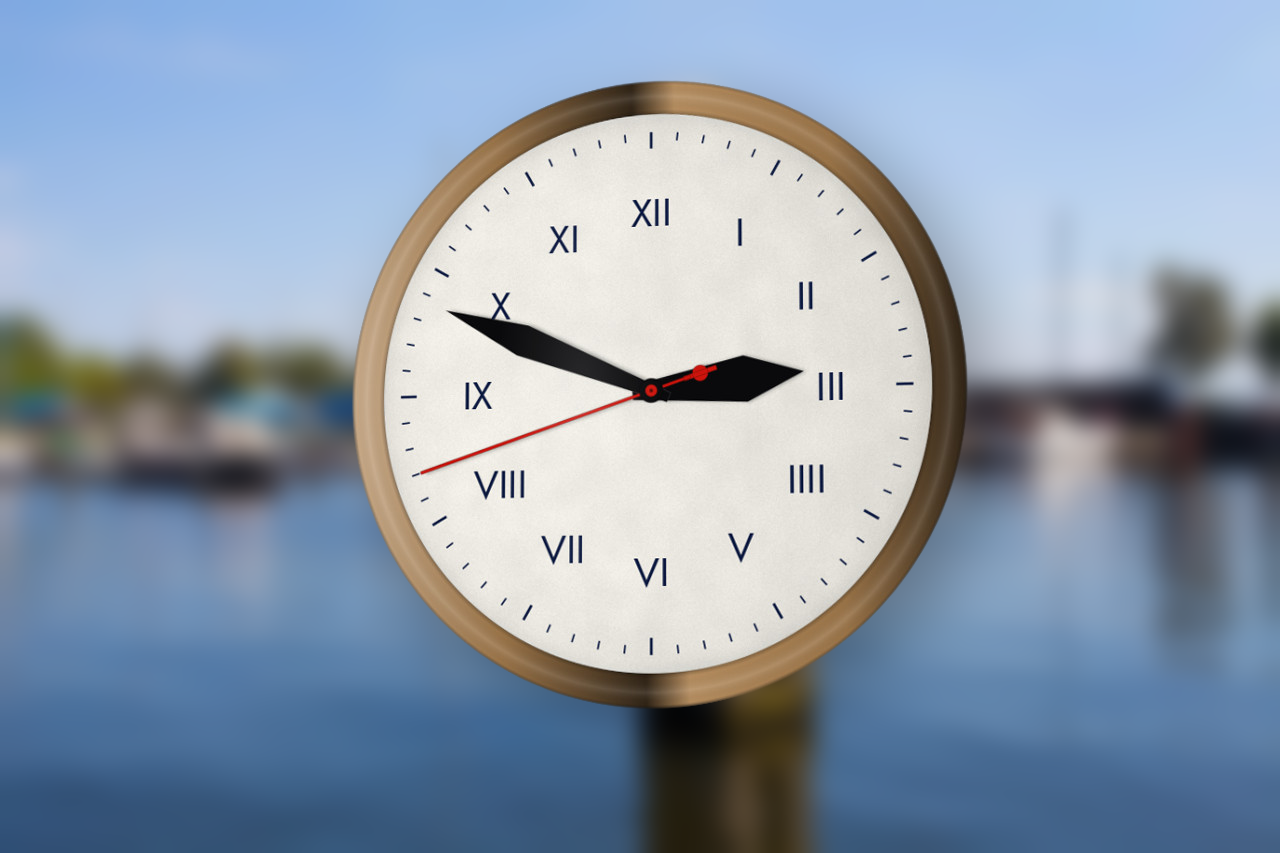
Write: 2,48,42
